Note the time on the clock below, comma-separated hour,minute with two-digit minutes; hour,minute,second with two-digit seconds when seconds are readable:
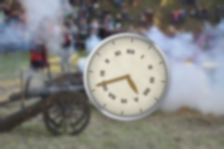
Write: 4,41
